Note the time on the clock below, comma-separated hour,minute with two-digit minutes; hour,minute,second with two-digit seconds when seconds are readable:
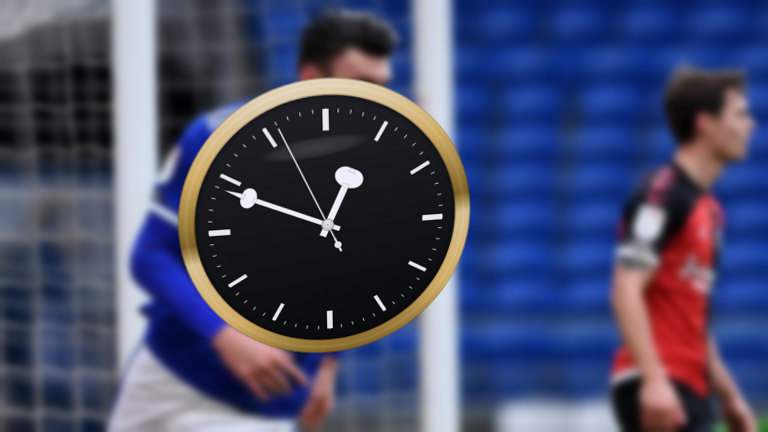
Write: 12,48,56
